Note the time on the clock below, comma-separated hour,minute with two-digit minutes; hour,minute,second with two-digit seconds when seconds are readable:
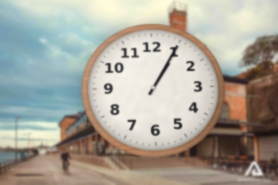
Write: 1,05
